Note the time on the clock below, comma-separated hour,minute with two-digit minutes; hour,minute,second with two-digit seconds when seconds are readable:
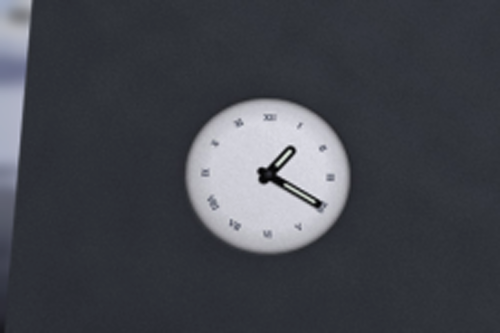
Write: 1,20
